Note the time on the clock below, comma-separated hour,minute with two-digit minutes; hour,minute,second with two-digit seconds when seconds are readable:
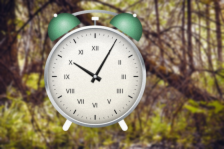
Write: 10,05
